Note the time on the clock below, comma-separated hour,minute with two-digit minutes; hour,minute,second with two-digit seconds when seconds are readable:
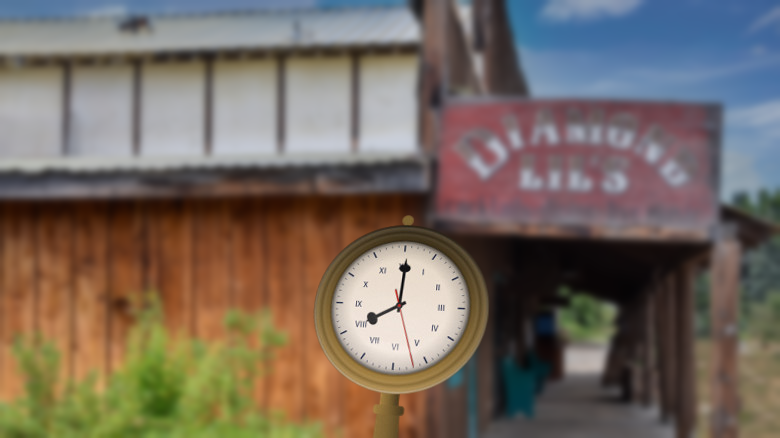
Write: 8,00,27
